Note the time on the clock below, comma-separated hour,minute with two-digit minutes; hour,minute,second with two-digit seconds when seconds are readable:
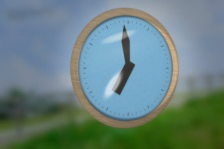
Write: 6,59
